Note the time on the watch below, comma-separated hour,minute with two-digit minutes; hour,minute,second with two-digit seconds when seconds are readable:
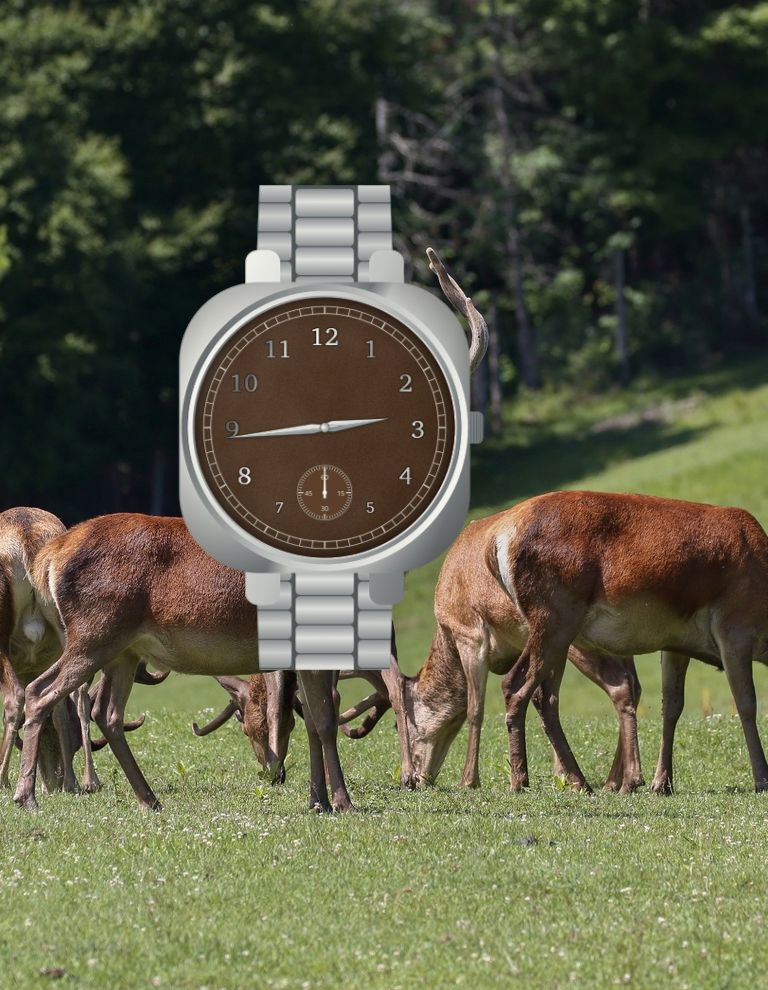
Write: 2,44
